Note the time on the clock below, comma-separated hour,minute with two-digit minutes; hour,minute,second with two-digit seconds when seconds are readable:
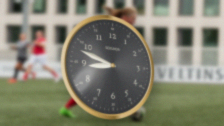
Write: 8,48
